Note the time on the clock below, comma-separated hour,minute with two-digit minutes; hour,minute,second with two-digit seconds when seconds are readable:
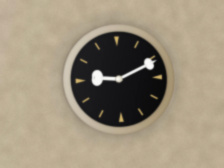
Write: 9,11
